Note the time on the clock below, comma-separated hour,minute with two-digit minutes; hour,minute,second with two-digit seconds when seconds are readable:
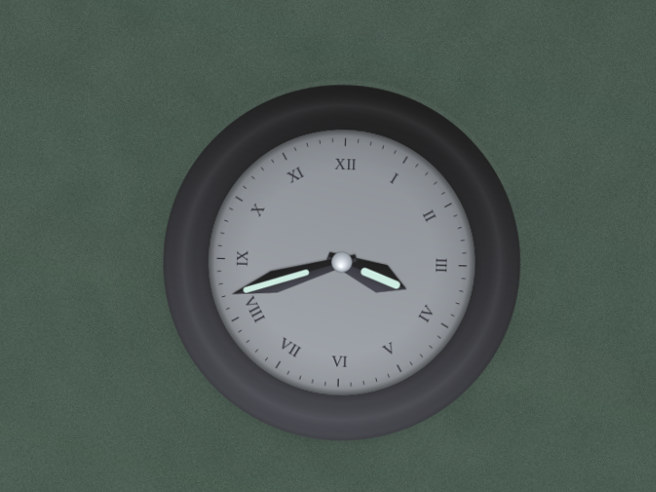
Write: 3,42
